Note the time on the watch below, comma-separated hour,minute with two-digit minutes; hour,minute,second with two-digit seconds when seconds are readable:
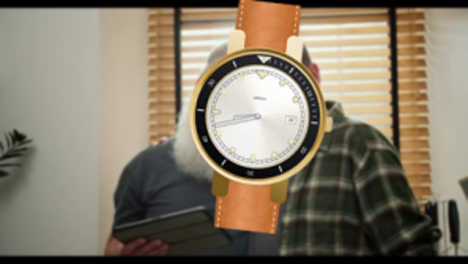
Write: 8,42
